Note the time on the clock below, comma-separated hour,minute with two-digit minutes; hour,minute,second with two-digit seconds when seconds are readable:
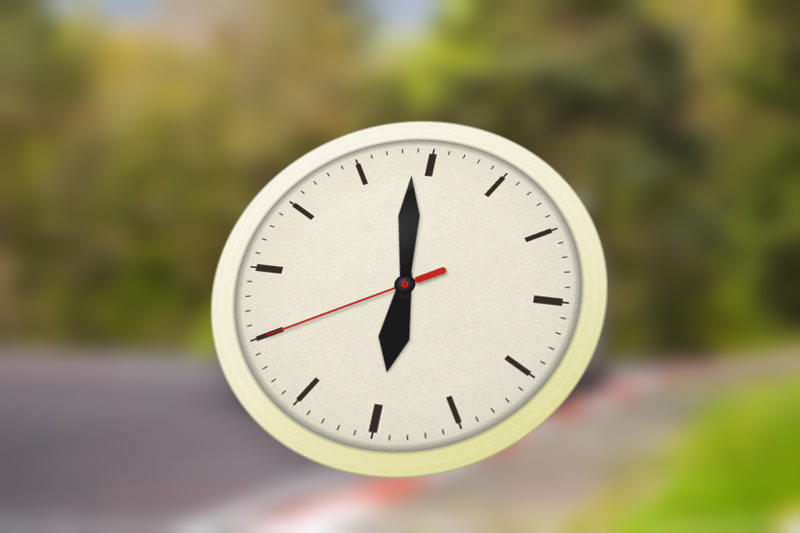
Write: 5,58,40
